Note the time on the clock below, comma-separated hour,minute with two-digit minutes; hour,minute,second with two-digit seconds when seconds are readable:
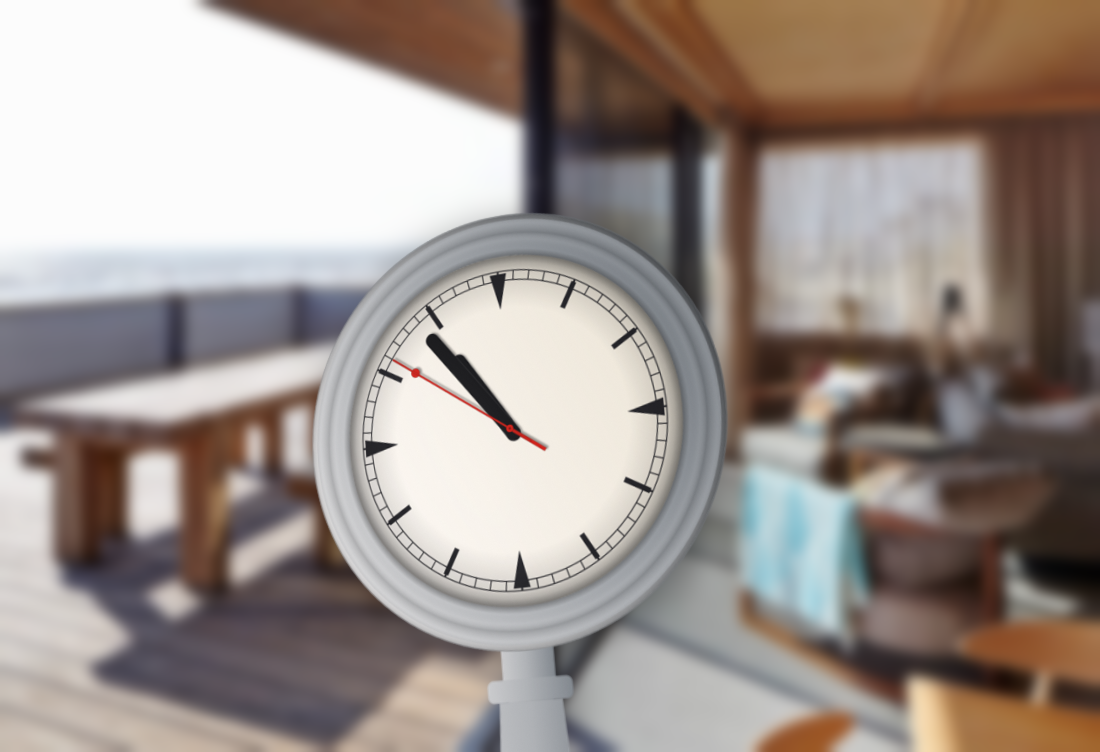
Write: 10,53,51
